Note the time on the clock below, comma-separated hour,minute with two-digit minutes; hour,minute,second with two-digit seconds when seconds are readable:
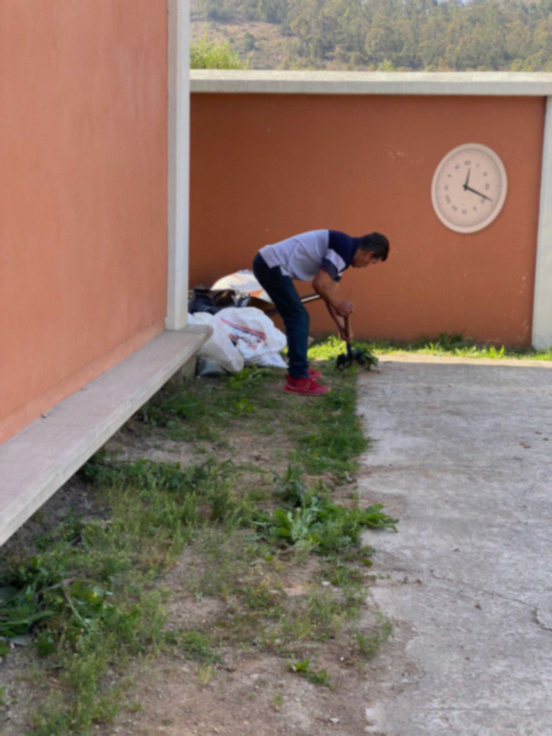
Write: 12,19
